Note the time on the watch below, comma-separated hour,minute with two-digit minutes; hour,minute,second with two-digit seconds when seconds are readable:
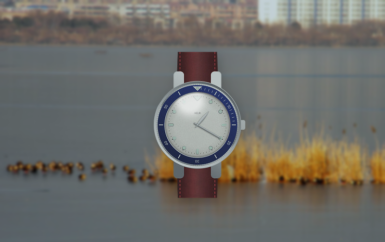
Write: 1,20
